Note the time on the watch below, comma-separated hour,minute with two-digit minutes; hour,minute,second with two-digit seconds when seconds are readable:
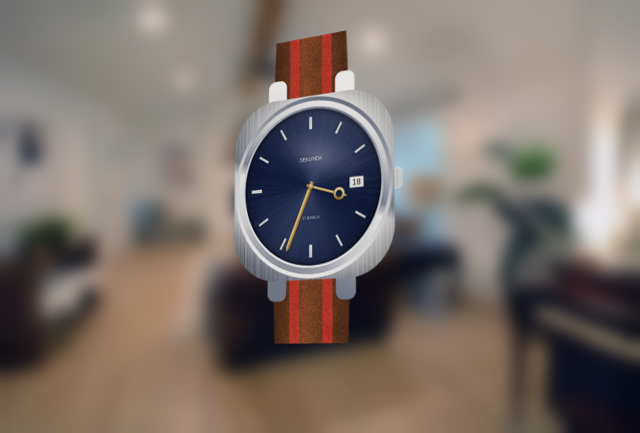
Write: 3,34
